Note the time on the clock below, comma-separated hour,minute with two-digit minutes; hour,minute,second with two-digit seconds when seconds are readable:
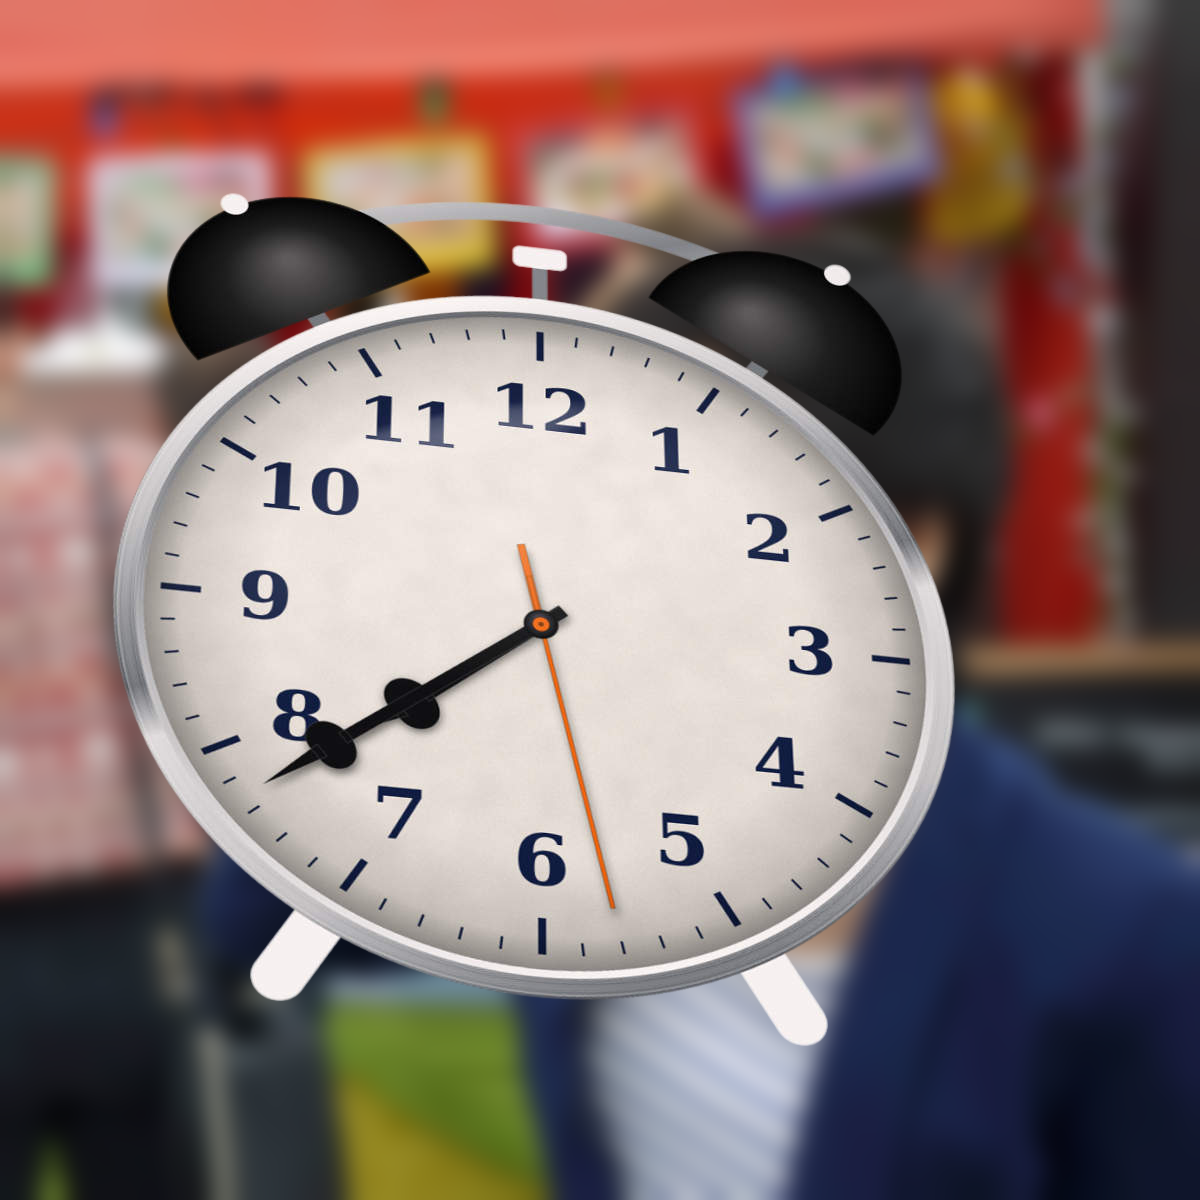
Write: 7,38,28
